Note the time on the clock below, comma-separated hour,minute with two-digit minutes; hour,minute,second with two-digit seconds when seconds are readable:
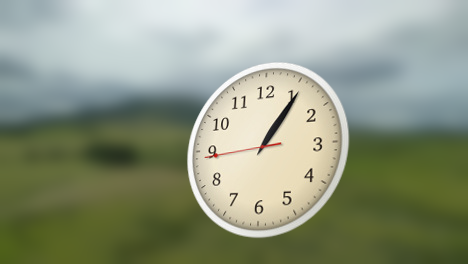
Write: 1,05,44
